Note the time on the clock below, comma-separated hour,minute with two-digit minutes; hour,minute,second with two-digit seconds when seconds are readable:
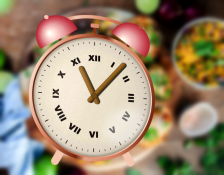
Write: 11,07
